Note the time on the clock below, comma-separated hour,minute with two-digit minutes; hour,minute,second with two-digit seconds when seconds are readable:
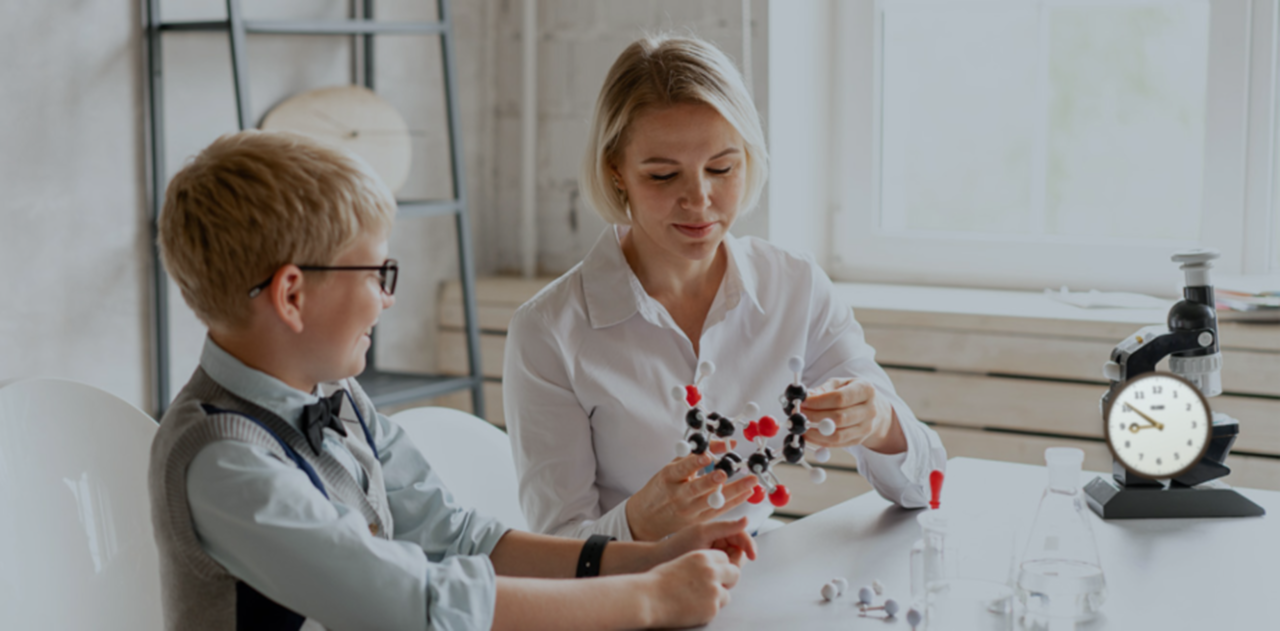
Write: 8,51
